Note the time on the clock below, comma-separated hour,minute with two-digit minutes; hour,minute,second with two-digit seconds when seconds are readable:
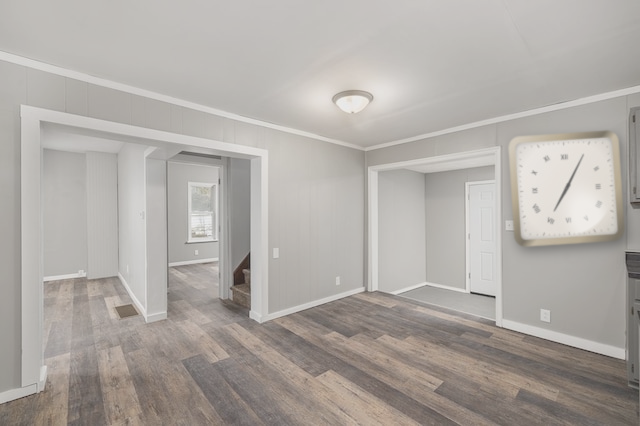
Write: 7,05
